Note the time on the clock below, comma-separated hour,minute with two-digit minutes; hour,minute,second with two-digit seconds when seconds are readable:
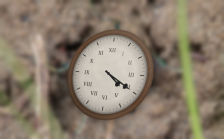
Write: 4,20
